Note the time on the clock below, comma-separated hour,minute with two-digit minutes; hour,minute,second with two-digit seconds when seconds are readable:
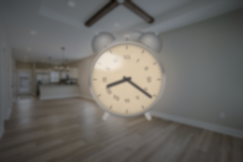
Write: 8,21
